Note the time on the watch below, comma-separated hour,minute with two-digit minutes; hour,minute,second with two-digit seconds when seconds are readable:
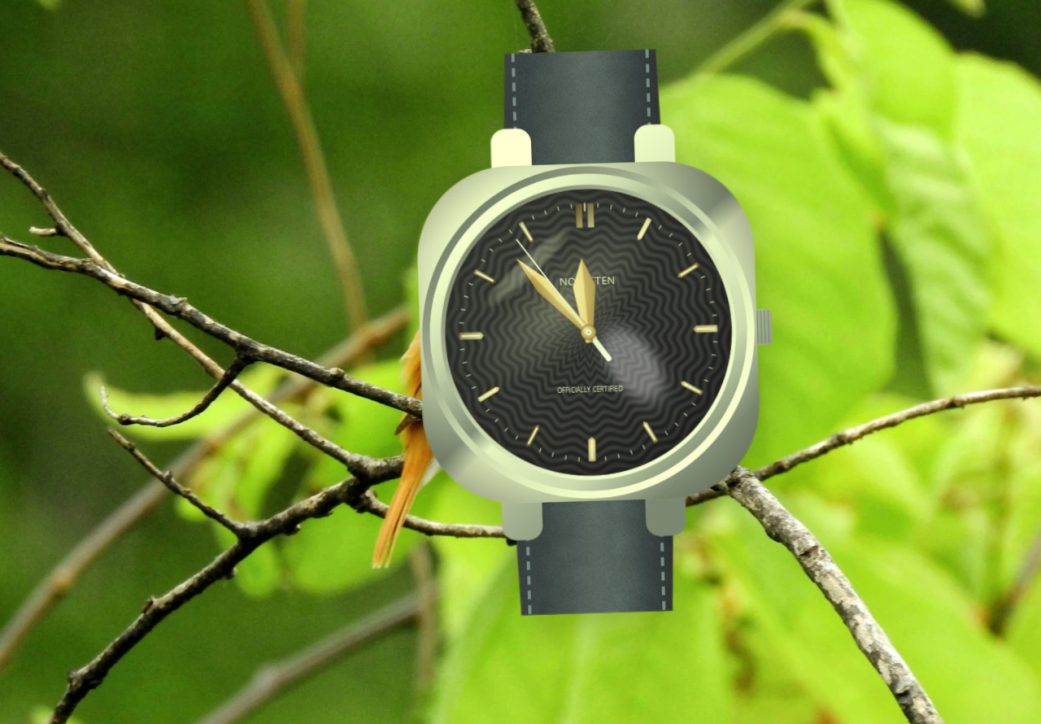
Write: 11,52,54
